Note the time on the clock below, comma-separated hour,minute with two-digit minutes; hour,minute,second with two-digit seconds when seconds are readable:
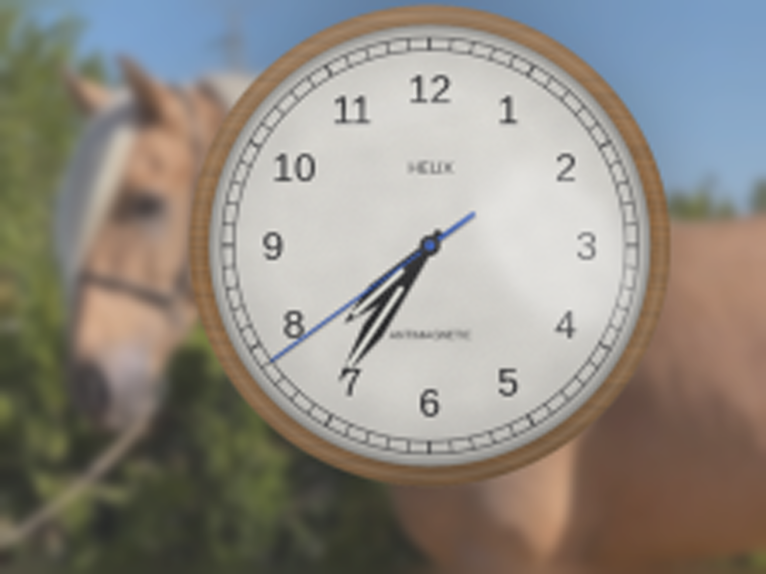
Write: 7,35,39
